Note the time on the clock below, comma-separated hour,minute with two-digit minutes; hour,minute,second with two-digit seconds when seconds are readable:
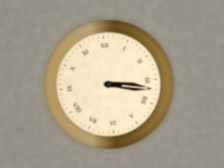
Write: 3,17
